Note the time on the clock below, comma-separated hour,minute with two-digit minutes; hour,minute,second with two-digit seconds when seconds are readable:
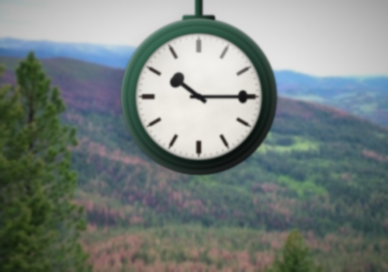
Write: 10,15
